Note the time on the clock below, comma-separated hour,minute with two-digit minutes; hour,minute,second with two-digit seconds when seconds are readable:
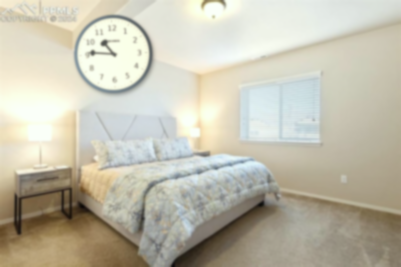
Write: 10,46
